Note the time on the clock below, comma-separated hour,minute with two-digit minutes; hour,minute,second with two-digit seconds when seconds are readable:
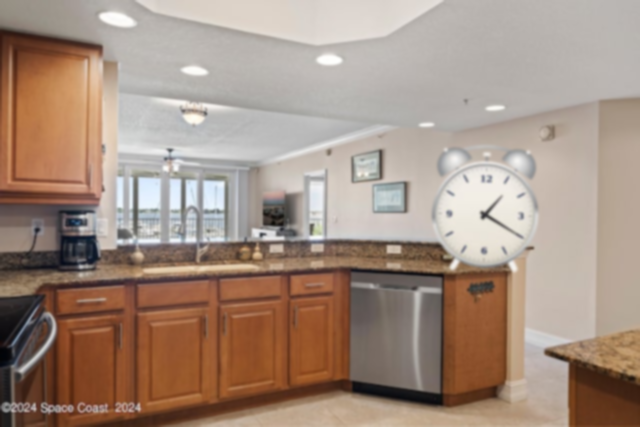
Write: 1,20
